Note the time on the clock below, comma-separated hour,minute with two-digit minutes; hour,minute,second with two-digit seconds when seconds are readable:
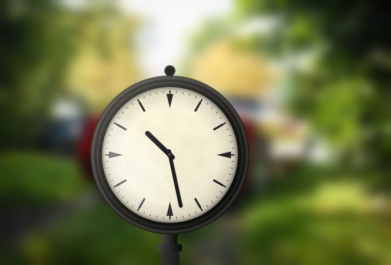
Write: 10,28
